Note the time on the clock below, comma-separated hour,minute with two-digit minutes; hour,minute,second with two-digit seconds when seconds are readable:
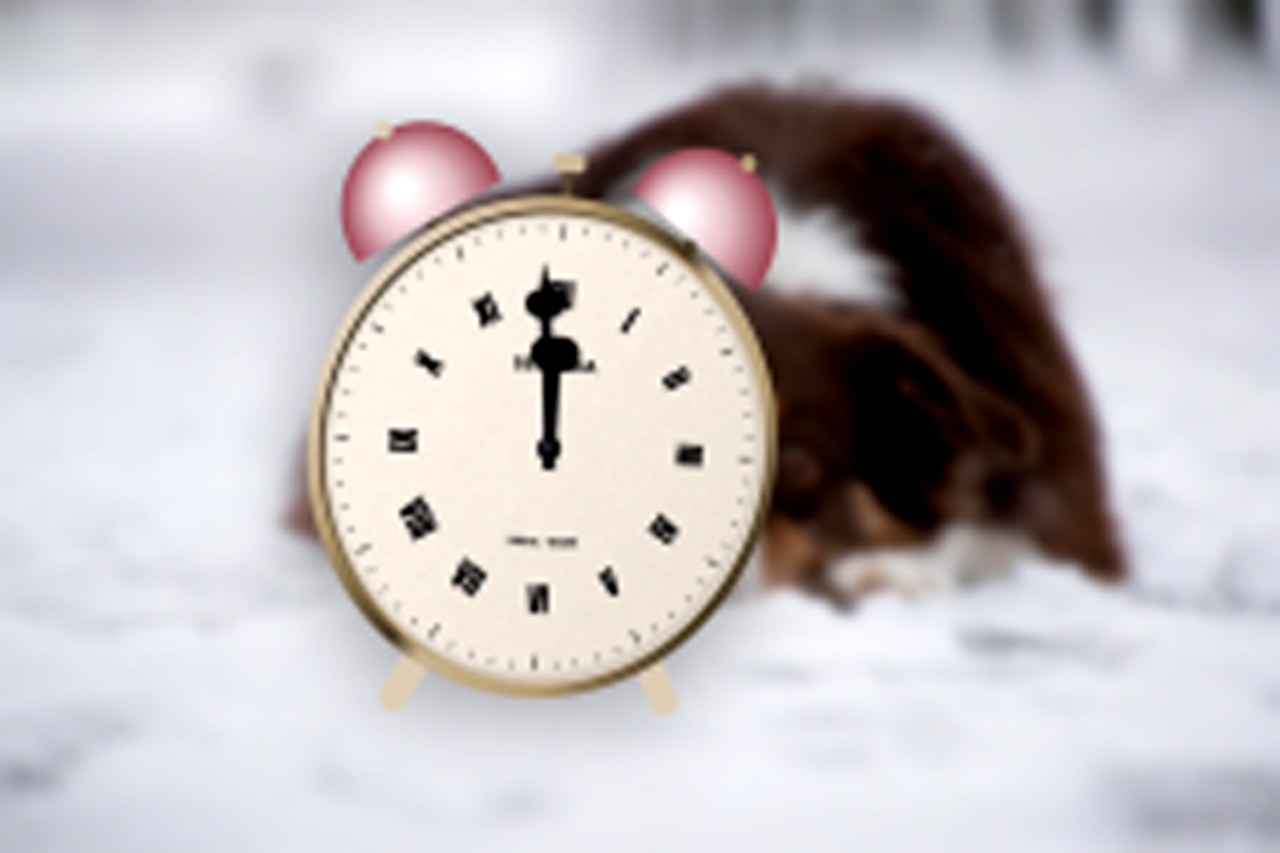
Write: 11,59
